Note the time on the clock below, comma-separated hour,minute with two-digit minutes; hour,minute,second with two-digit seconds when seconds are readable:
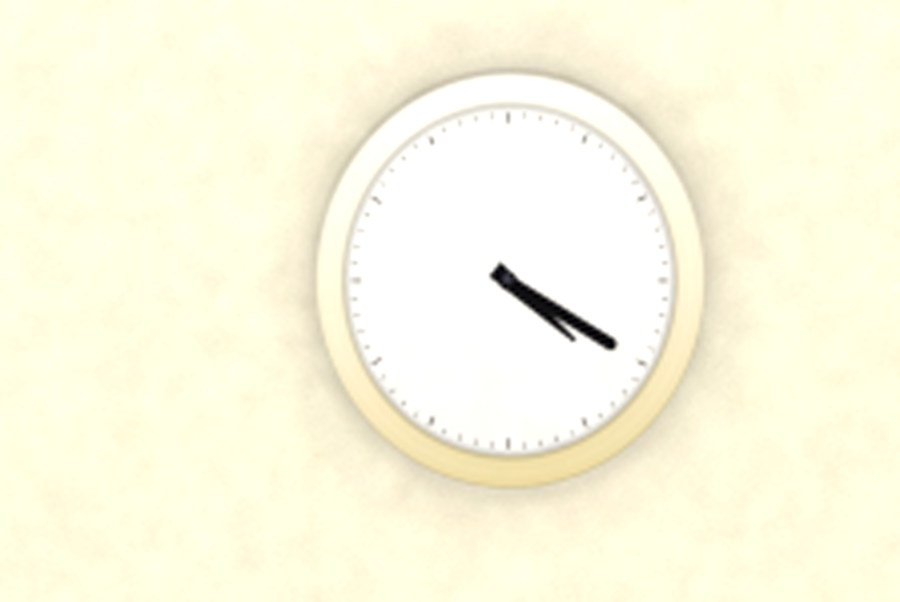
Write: 4,20
